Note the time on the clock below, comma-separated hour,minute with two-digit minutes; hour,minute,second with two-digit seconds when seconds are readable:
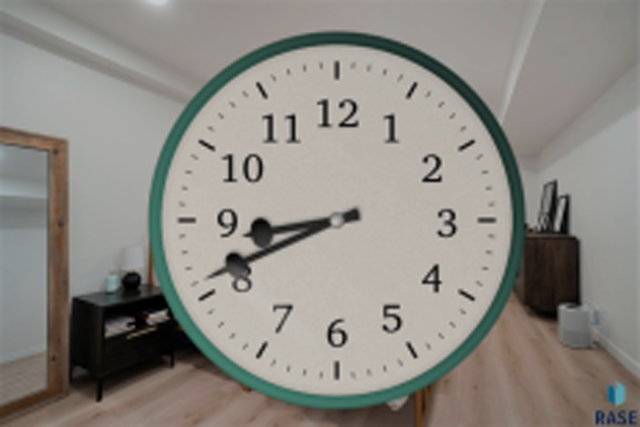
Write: 8,41
